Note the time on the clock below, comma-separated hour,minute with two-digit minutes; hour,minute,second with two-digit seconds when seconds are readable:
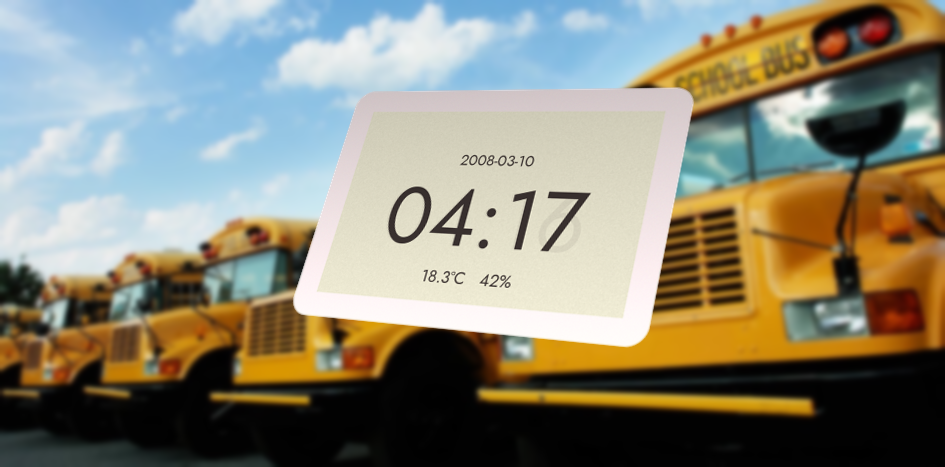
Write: 4,17
